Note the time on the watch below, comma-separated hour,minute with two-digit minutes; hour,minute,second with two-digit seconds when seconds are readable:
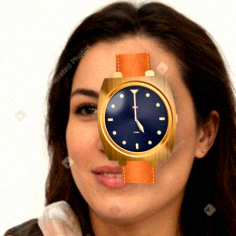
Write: 5,00
